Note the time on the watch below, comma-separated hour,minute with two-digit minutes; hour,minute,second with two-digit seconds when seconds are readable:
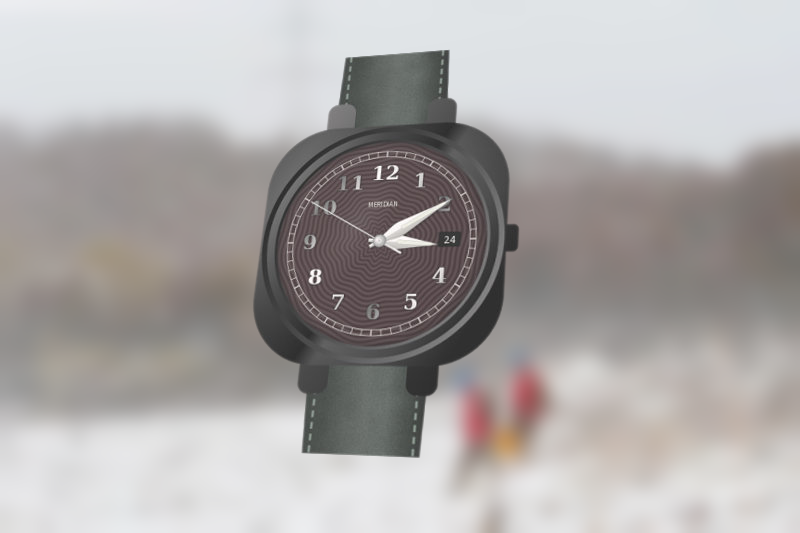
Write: 3,09,50
